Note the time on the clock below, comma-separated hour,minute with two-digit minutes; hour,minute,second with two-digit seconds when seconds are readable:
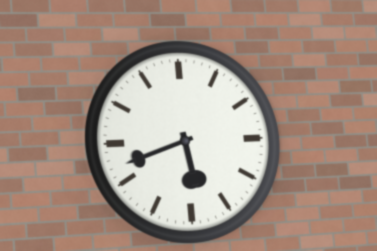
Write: 5,42
